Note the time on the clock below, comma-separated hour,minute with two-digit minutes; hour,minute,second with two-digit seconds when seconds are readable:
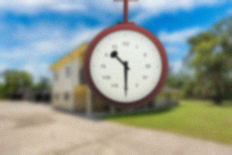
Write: 10,30
